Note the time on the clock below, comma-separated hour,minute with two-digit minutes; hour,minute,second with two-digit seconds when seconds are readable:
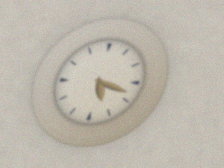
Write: 5,18
